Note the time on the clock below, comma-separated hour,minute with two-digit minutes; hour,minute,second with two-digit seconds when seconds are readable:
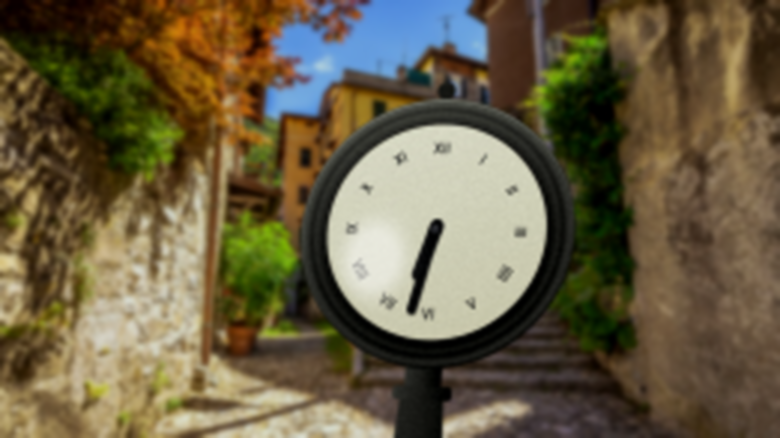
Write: 6,32
